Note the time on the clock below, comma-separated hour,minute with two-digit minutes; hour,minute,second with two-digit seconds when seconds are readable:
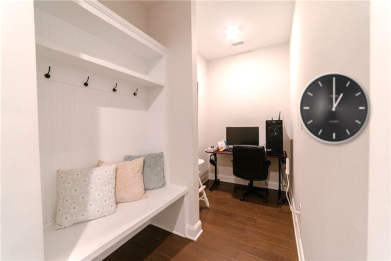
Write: 1,00
